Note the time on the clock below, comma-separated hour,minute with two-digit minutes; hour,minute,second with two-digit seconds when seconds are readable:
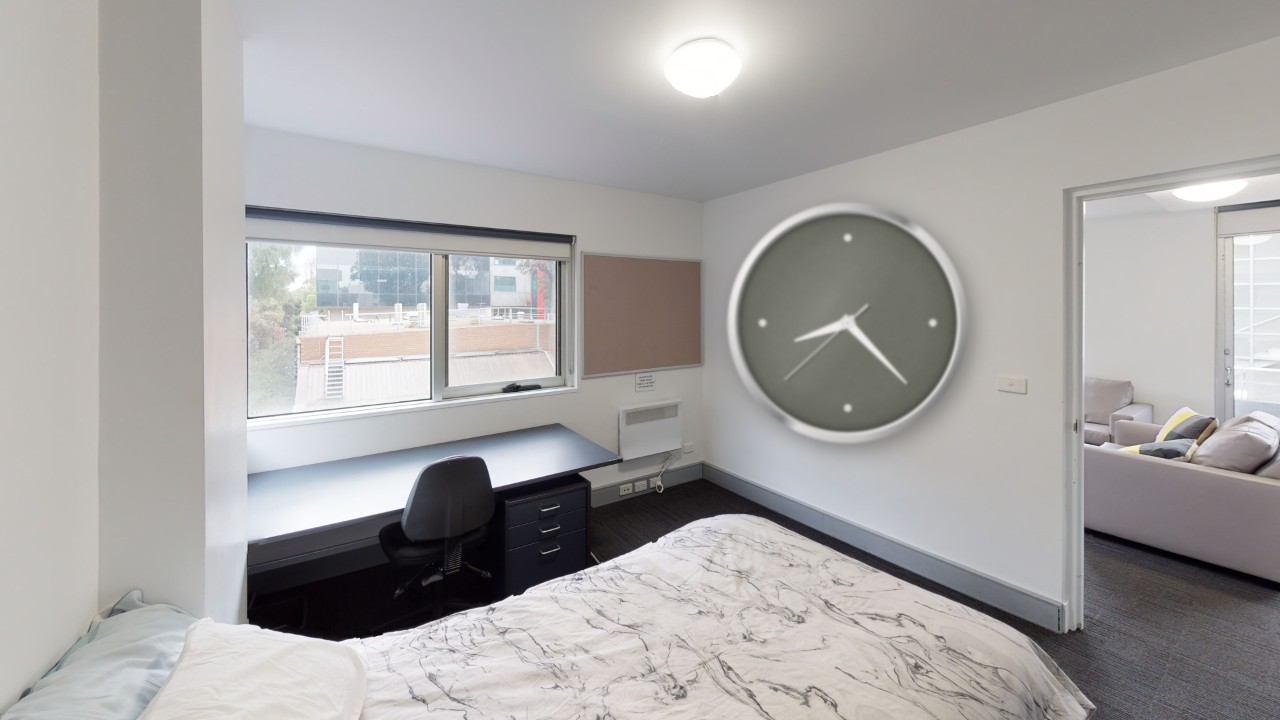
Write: 8,22,38
